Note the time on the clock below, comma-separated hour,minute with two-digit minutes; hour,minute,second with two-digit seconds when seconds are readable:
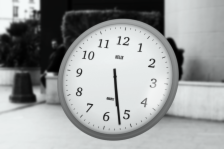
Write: 5,27
